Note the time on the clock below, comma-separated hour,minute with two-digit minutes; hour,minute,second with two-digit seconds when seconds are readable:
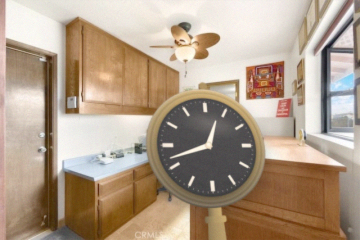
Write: 12,42
